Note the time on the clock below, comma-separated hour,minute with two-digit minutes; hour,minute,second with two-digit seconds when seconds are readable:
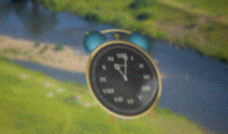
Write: 11,02
